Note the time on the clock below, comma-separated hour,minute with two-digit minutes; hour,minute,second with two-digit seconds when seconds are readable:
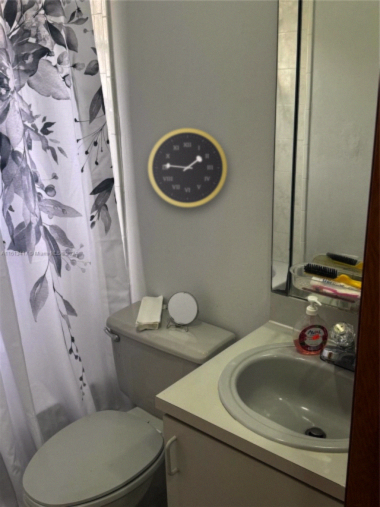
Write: 1,46
